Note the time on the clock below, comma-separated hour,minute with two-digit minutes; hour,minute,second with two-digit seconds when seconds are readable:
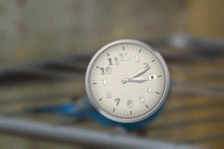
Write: 3,11
